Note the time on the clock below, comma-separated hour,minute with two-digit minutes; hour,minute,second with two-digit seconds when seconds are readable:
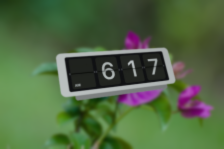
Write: 6,17
